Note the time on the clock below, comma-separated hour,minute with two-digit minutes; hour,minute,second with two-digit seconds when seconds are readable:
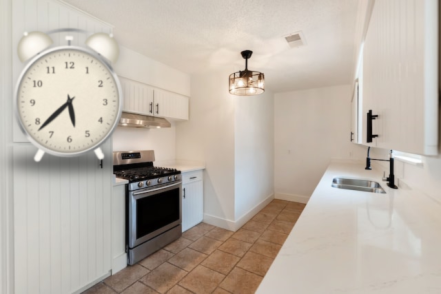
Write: 5,38
